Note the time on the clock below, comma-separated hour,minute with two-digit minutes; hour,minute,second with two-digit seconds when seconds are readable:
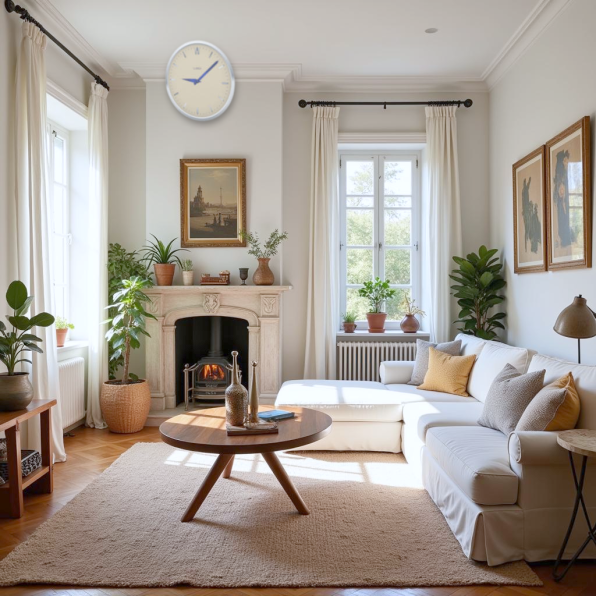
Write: 9,08
